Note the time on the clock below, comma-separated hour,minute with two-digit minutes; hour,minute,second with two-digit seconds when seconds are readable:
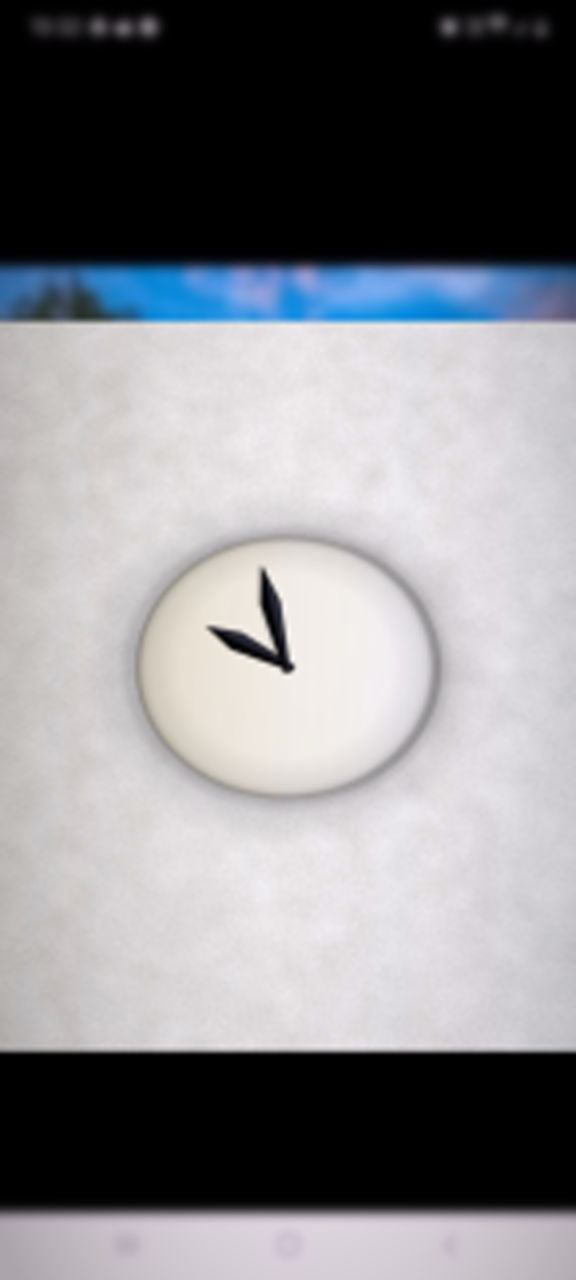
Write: 9,58
